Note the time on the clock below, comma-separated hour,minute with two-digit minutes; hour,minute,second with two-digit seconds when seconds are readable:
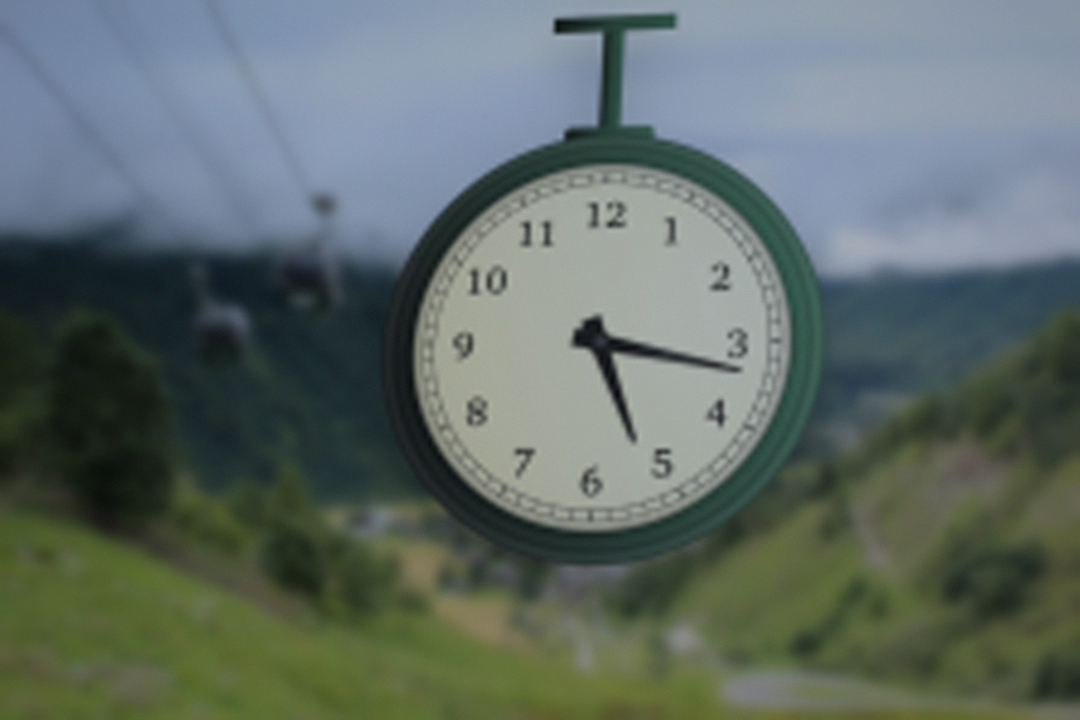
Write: 5,17
